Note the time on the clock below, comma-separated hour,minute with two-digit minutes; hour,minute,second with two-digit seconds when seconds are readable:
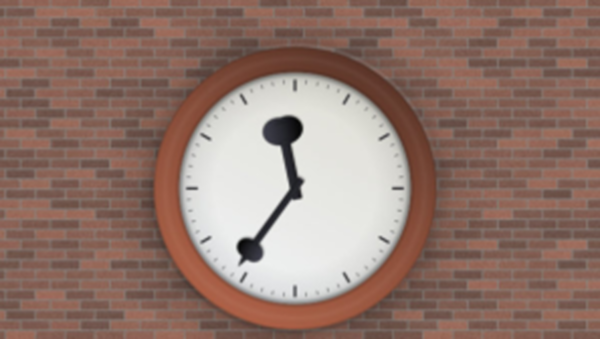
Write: 11,36
